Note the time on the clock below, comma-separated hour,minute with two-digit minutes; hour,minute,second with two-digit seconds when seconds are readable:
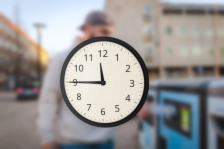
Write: 11,45
